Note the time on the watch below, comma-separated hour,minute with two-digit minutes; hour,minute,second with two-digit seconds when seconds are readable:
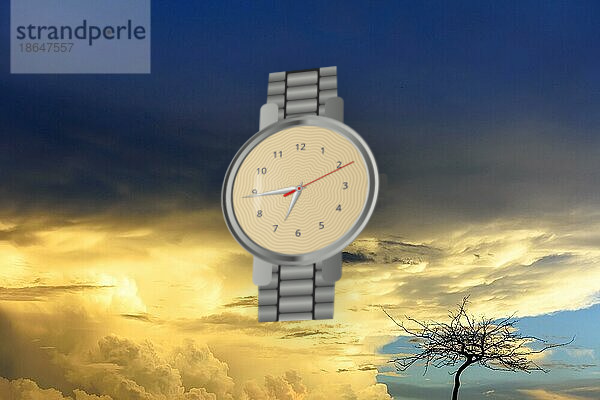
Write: 6,44,11
